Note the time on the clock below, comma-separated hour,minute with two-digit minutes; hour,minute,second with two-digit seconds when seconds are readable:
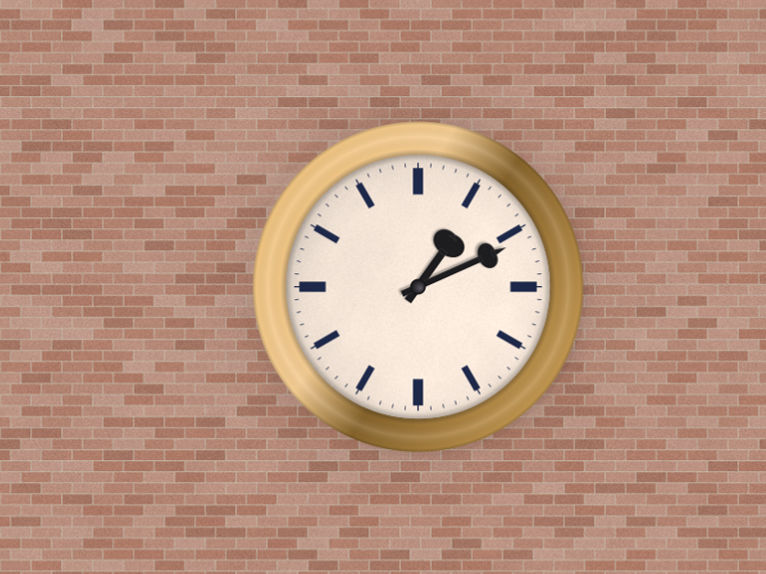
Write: 1,11
